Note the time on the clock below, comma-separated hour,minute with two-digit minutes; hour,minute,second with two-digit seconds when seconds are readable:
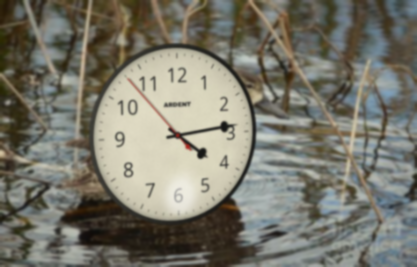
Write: 4,13,53
